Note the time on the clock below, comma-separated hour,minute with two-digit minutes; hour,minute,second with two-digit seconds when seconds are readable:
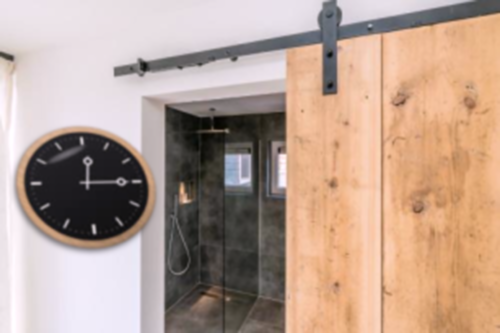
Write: 12,15
